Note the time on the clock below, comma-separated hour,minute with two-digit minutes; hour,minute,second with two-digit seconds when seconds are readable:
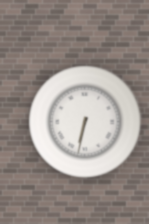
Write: 6,32
